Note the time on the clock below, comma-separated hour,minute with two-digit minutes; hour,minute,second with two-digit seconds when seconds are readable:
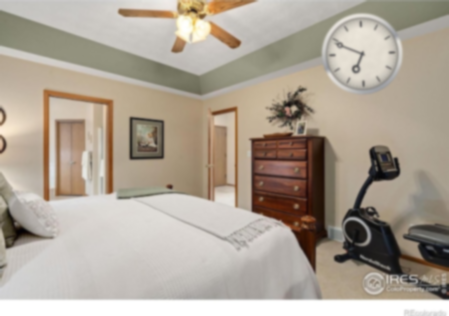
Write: 6,49
